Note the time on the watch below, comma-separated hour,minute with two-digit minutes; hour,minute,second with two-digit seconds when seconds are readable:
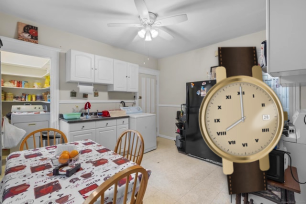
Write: 8,00
